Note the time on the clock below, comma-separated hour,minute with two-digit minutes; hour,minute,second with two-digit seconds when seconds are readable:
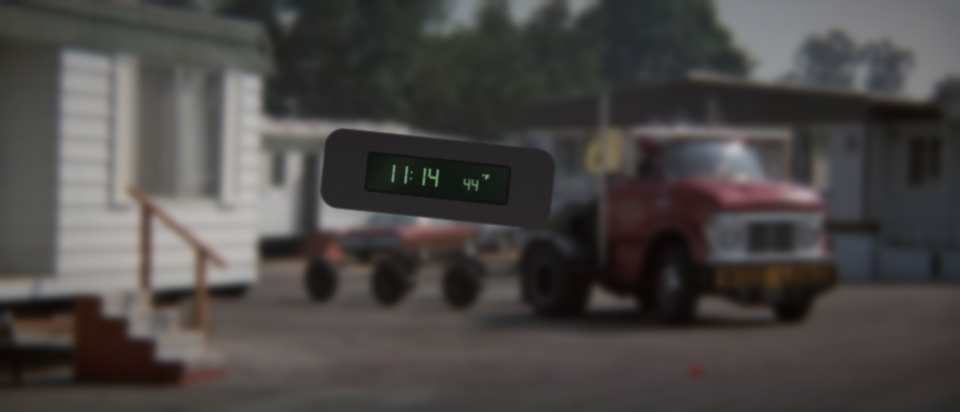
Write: 11,14
